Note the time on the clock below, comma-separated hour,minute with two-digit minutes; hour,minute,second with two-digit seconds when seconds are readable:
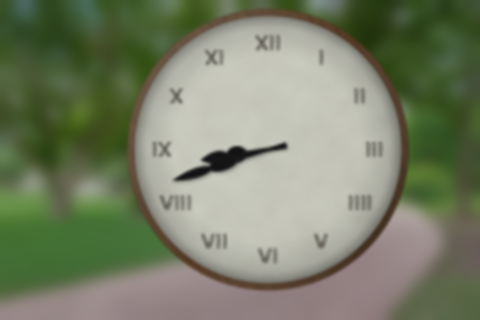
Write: 8,42
